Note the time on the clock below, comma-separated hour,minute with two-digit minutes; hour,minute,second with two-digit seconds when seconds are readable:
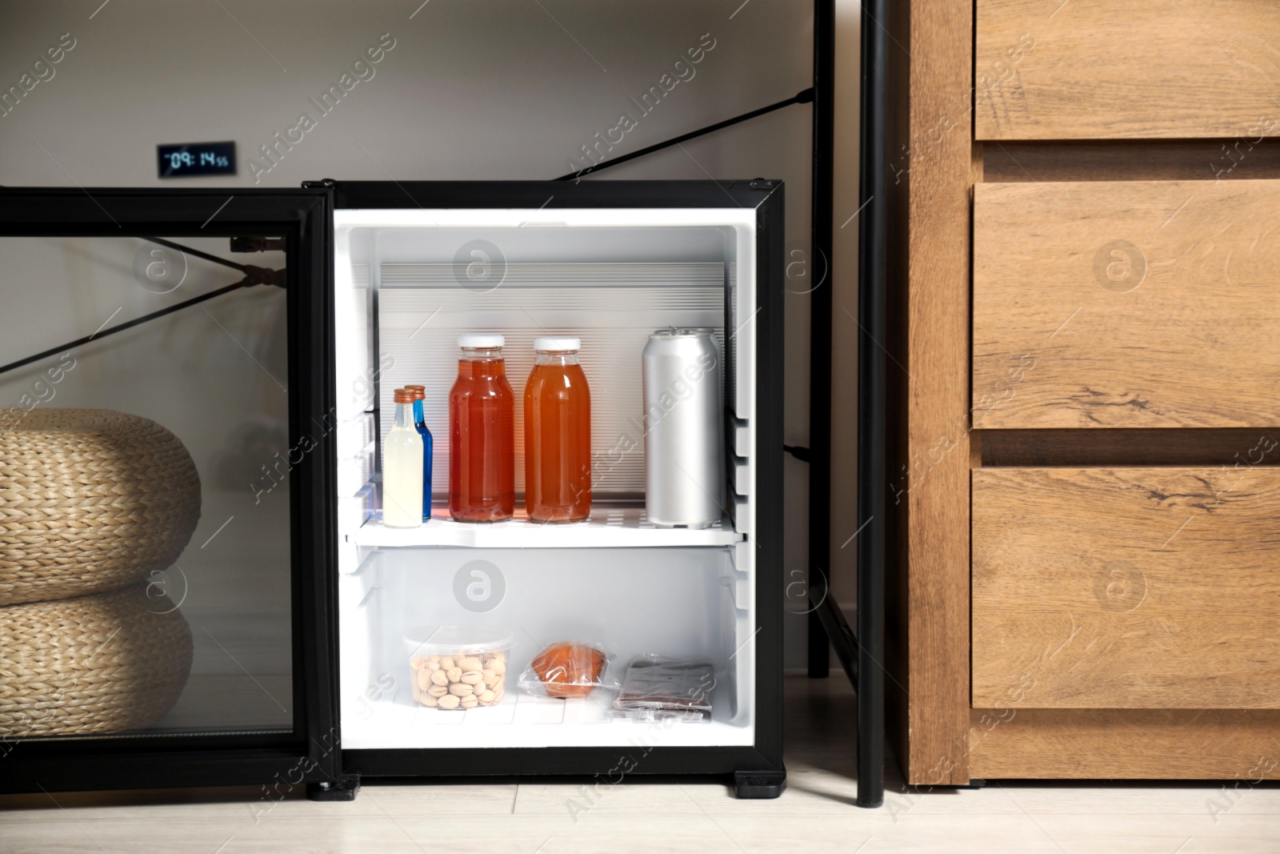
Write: 9,14
